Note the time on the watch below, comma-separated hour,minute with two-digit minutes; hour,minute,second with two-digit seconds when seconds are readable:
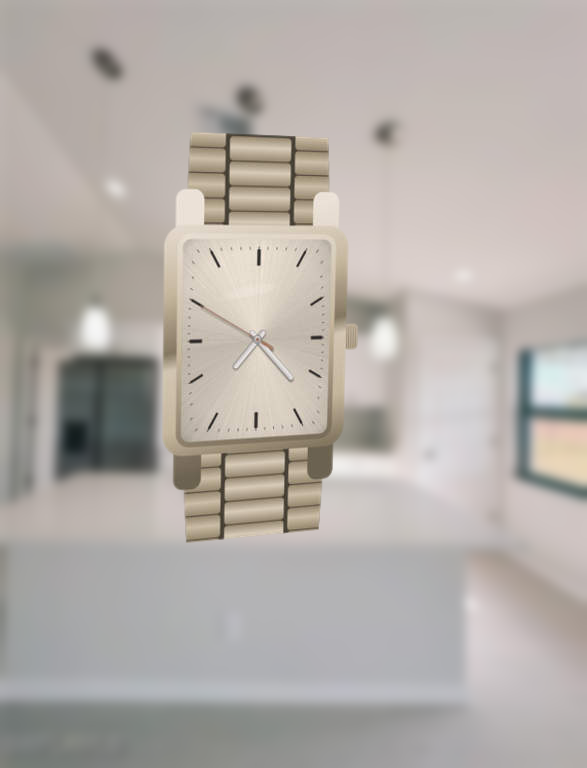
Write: 7,22,50
